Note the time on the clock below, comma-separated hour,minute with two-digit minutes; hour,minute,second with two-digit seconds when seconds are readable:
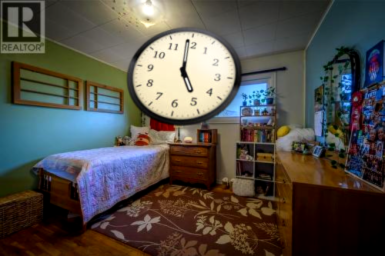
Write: 4,59
